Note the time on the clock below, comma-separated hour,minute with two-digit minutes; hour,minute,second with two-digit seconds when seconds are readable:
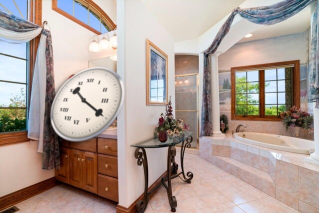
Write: 10,20
